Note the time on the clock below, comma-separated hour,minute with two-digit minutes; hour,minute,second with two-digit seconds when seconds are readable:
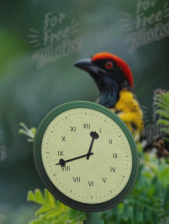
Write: 12,42
